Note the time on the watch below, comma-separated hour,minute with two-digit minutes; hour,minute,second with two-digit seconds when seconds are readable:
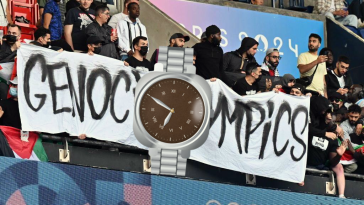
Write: 6,50
